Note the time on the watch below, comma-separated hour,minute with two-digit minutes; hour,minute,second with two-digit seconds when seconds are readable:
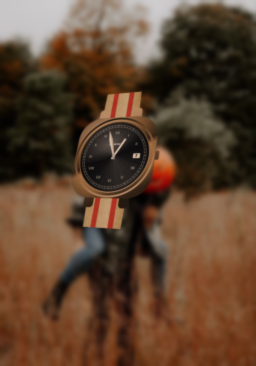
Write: 12,57
